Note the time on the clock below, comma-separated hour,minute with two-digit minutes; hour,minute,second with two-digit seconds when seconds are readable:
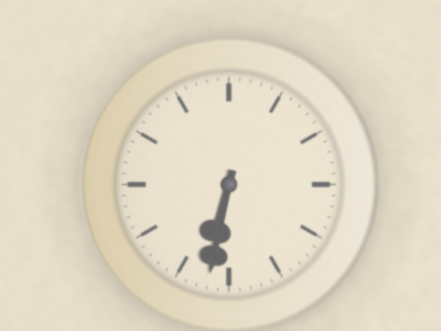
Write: 6,32
